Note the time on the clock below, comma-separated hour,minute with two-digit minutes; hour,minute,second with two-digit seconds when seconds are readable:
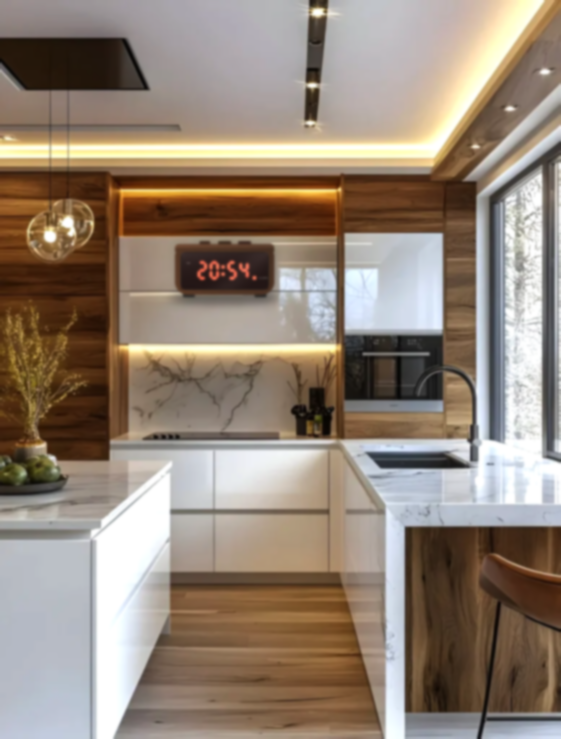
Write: 20,54
